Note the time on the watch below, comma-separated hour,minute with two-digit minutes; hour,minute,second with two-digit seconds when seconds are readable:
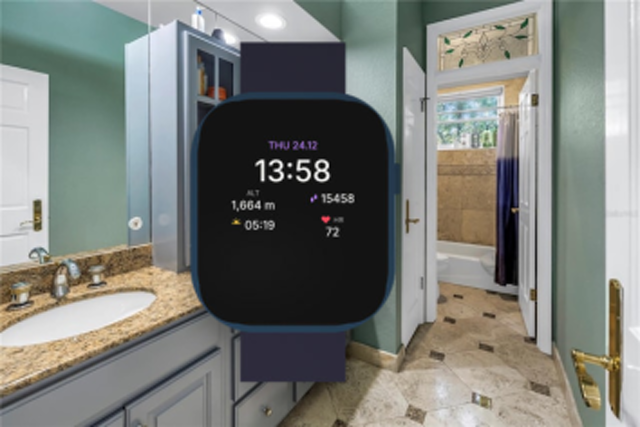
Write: 13,58
